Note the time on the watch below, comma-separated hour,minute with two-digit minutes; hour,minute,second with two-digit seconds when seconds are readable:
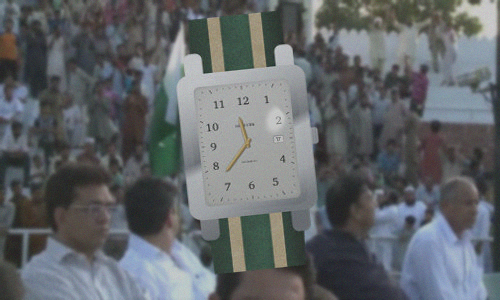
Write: 11,37
